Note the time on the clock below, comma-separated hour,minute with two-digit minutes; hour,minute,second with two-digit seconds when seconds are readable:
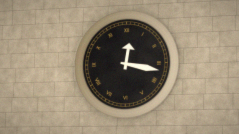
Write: 12,17
